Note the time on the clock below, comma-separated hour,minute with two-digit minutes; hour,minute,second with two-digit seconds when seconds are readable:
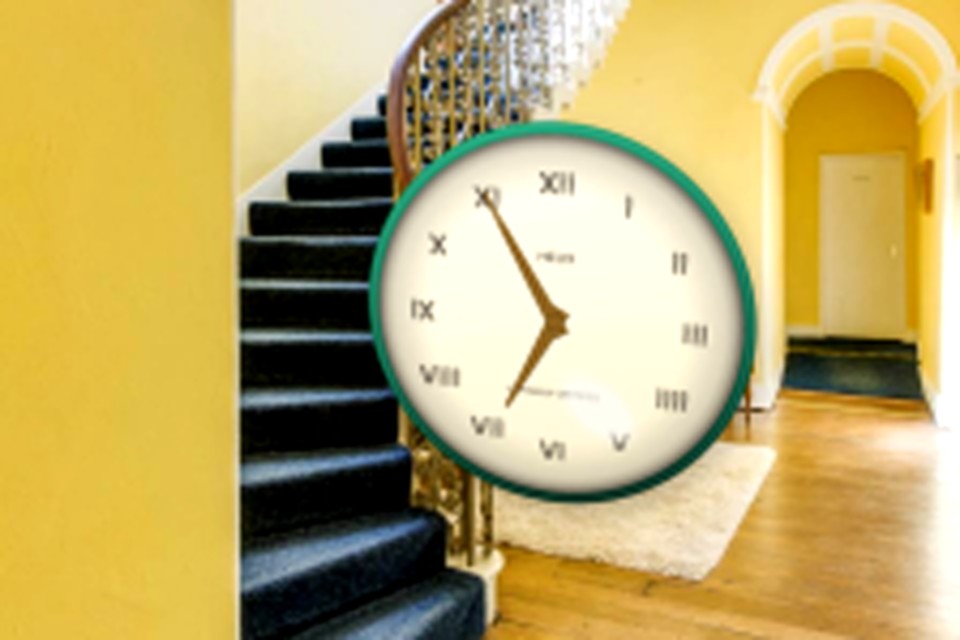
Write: 6,55
